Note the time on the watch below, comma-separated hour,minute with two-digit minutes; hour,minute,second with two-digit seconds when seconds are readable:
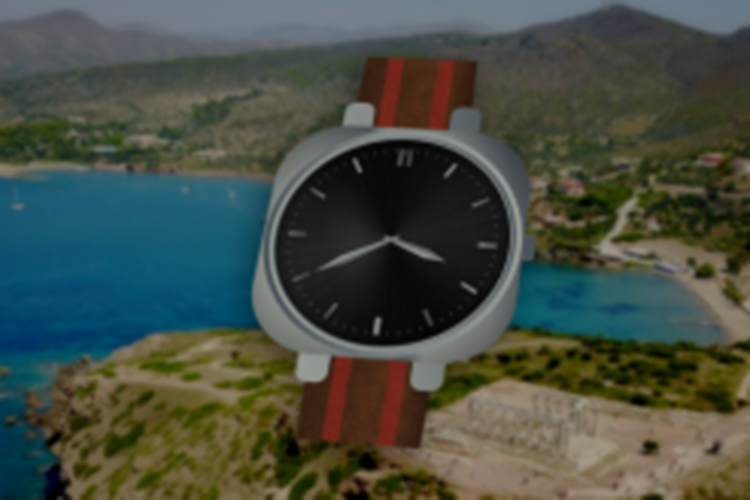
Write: 3,40
